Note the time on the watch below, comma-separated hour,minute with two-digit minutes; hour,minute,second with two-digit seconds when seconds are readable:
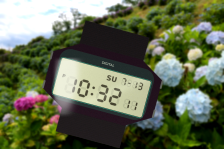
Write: 10,32,11
